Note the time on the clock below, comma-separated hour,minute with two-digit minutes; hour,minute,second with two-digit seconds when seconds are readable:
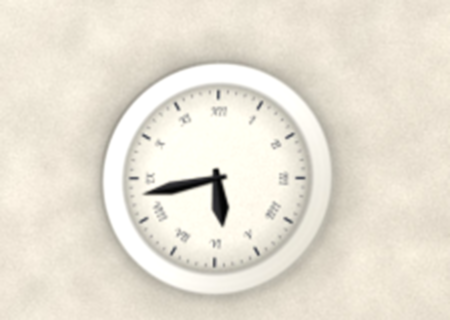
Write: 5,43
